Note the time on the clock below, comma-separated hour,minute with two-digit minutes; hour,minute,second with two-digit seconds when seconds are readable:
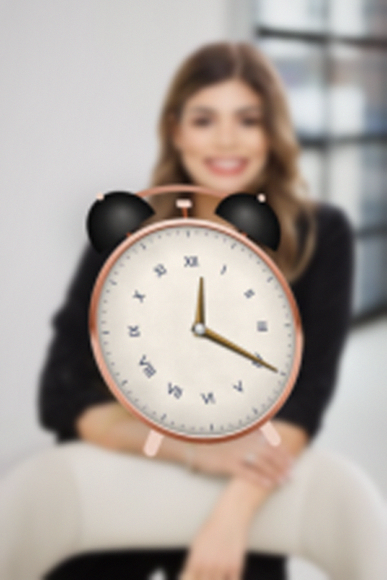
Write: 12,20
